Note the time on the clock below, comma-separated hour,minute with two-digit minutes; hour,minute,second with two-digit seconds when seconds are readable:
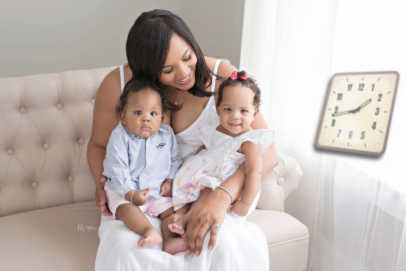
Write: 1,43
